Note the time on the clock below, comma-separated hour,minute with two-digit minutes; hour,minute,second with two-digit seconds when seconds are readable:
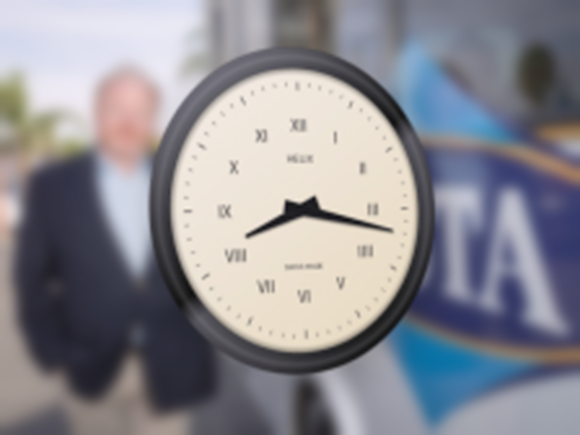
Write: 8,17
